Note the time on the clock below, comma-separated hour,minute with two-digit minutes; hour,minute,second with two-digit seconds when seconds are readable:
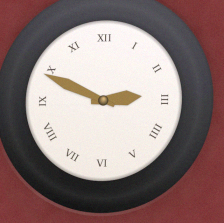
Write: 2,49
